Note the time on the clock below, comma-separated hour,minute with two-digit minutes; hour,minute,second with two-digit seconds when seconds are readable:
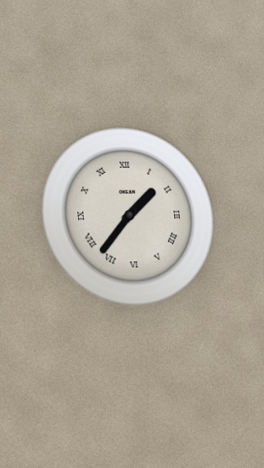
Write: 1,37
